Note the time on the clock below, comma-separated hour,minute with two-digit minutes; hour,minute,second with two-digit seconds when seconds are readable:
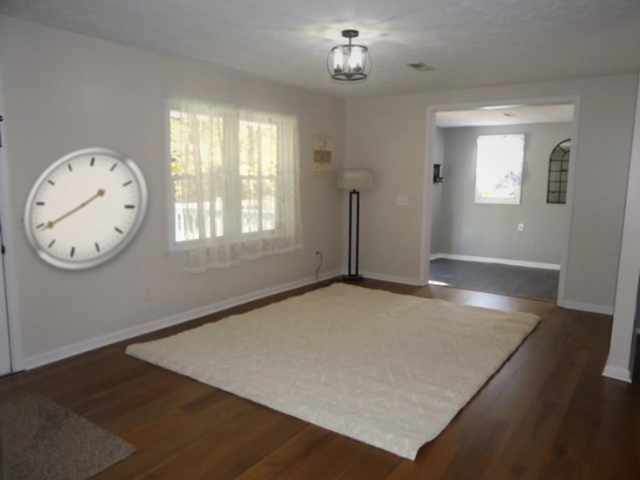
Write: 1,39
